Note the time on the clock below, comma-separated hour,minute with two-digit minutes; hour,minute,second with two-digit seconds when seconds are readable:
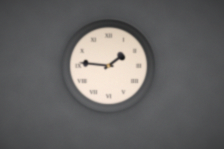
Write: 1,46
